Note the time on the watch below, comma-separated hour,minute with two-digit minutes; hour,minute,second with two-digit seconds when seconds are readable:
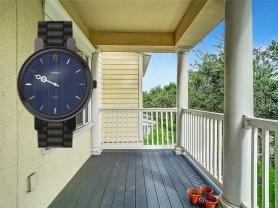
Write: 9,49
